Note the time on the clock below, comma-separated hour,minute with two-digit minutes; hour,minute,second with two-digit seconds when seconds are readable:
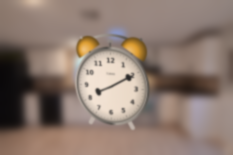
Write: 8,10
